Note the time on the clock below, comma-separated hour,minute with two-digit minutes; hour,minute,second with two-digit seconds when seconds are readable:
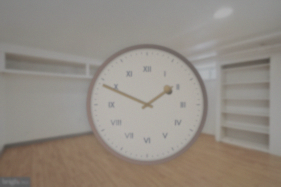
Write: 1,49
